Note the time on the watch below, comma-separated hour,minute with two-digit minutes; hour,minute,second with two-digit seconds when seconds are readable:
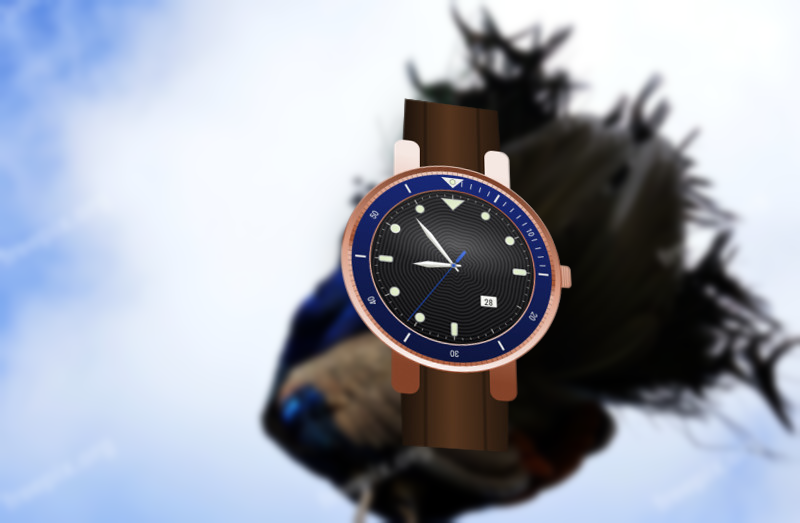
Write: 8,53,36
